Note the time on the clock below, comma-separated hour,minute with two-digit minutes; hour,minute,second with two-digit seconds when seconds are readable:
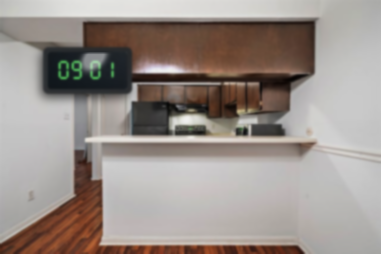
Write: 9,01
